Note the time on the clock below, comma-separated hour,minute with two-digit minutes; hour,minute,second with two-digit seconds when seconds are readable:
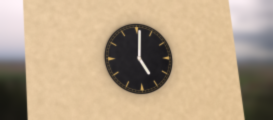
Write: 5,01
